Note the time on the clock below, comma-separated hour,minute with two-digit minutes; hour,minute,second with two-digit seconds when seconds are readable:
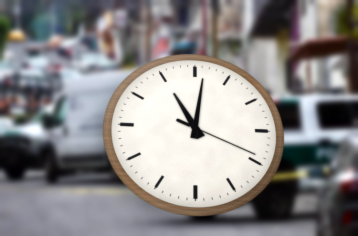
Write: 11,01,19
